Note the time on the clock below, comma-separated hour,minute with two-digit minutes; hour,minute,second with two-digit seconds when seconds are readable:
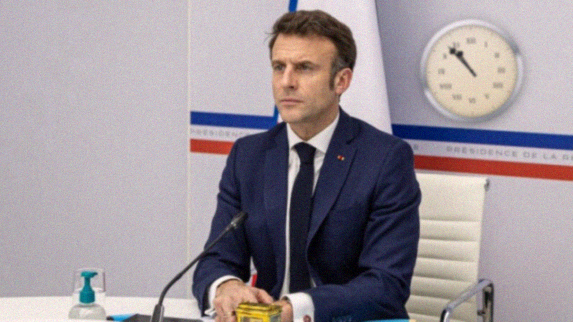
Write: 10,53
